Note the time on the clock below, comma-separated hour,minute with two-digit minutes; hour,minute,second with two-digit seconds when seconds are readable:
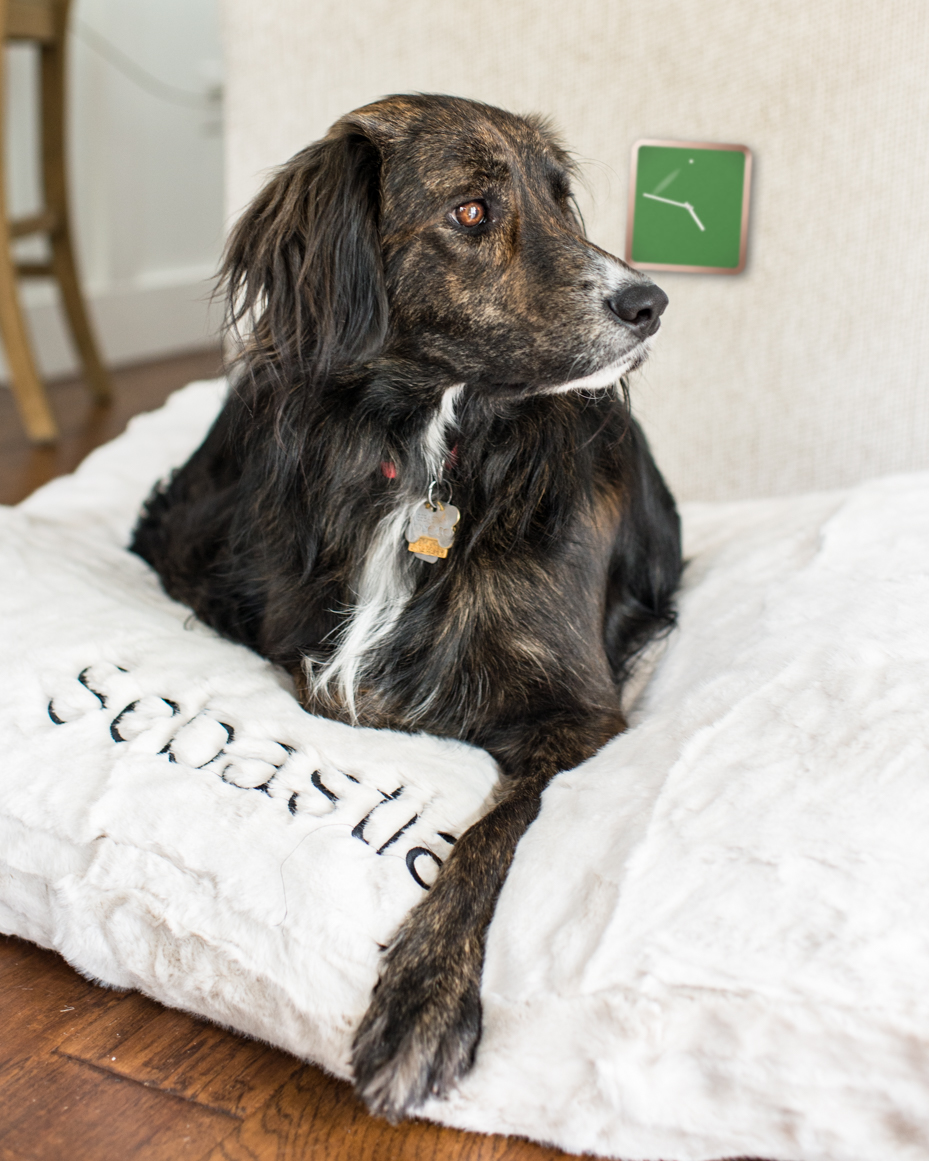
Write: 4,47
